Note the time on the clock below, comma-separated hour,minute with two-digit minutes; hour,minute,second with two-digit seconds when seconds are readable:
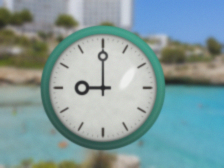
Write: 9,00
